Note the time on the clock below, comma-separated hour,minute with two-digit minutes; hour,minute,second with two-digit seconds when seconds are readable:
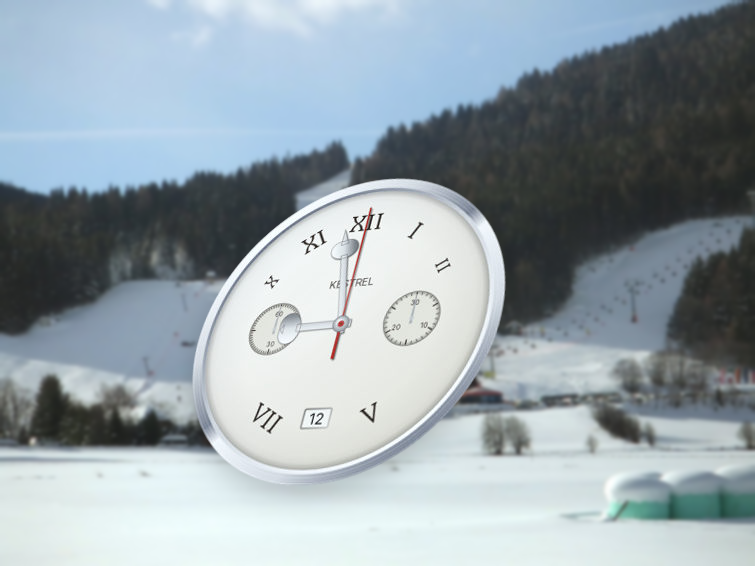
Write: 8,58
